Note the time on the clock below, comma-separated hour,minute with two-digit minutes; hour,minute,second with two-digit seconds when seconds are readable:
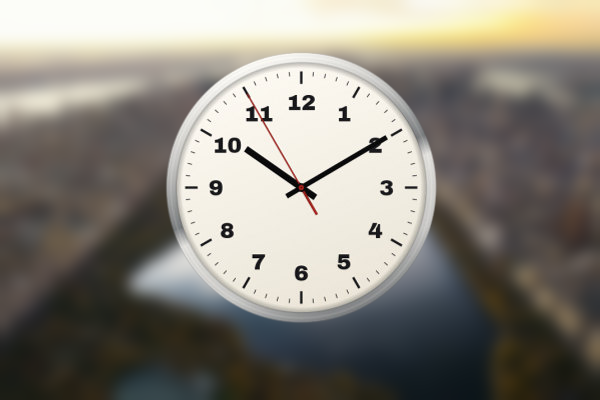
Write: 10,09,55
